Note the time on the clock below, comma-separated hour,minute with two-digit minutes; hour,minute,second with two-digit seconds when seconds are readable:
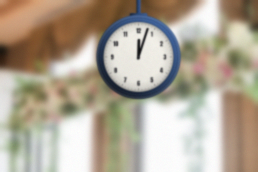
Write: 12,03
